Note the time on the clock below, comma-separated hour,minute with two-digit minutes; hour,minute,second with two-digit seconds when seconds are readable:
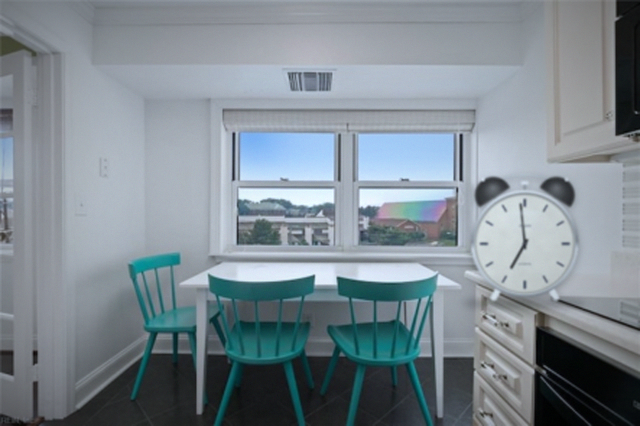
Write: 6,59
